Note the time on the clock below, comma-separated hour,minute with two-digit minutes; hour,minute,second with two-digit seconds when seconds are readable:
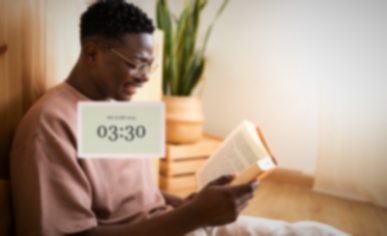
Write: 3,30
